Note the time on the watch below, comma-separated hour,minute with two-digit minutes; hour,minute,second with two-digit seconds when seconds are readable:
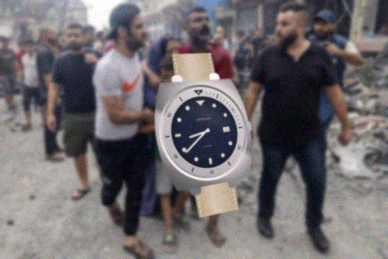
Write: 8,39
